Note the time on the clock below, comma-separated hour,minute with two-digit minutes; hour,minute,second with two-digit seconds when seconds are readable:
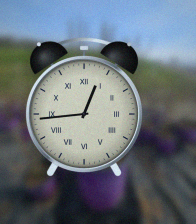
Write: 12,44
